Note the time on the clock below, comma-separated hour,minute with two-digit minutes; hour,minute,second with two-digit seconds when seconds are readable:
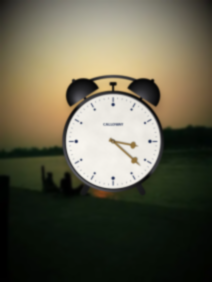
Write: 3,22
